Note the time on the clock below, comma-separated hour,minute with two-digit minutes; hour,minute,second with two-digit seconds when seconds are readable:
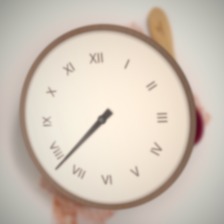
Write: 7,38
